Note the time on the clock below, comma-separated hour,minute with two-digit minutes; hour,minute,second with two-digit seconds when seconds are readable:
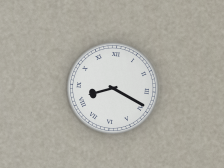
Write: 8,19
